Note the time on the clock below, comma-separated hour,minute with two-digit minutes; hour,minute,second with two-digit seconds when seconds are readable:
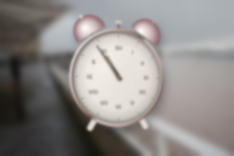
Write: 10,54
